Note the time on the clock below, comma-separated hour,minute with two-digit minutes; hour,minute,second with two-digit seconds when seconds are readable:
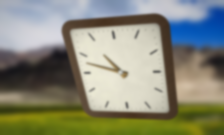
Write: 10,48
